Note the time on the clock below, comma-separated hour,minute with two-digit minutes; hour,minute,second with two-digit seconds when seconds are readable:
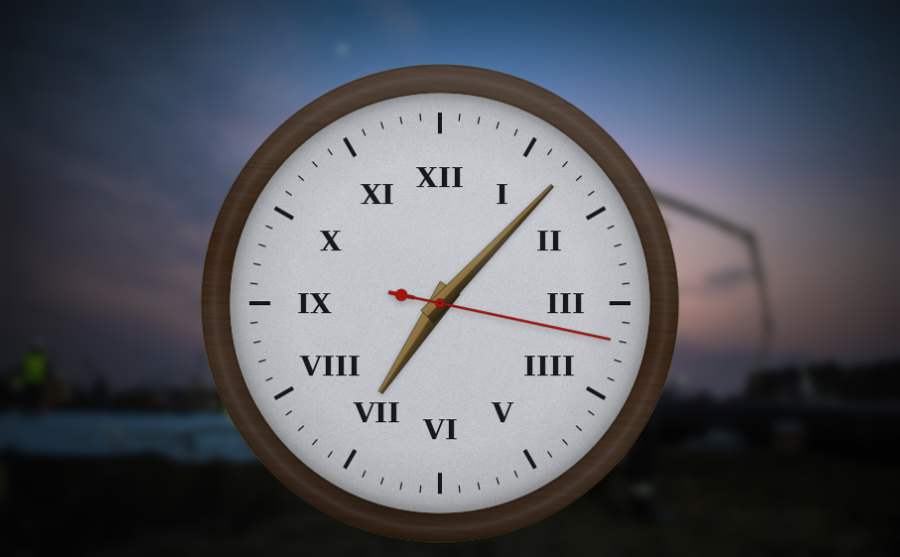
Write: 7,07,17
